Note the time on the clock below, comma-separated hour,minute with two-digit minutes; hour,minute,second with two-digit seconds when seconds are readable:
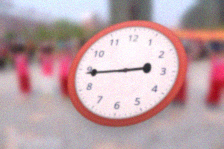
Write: 2,44
